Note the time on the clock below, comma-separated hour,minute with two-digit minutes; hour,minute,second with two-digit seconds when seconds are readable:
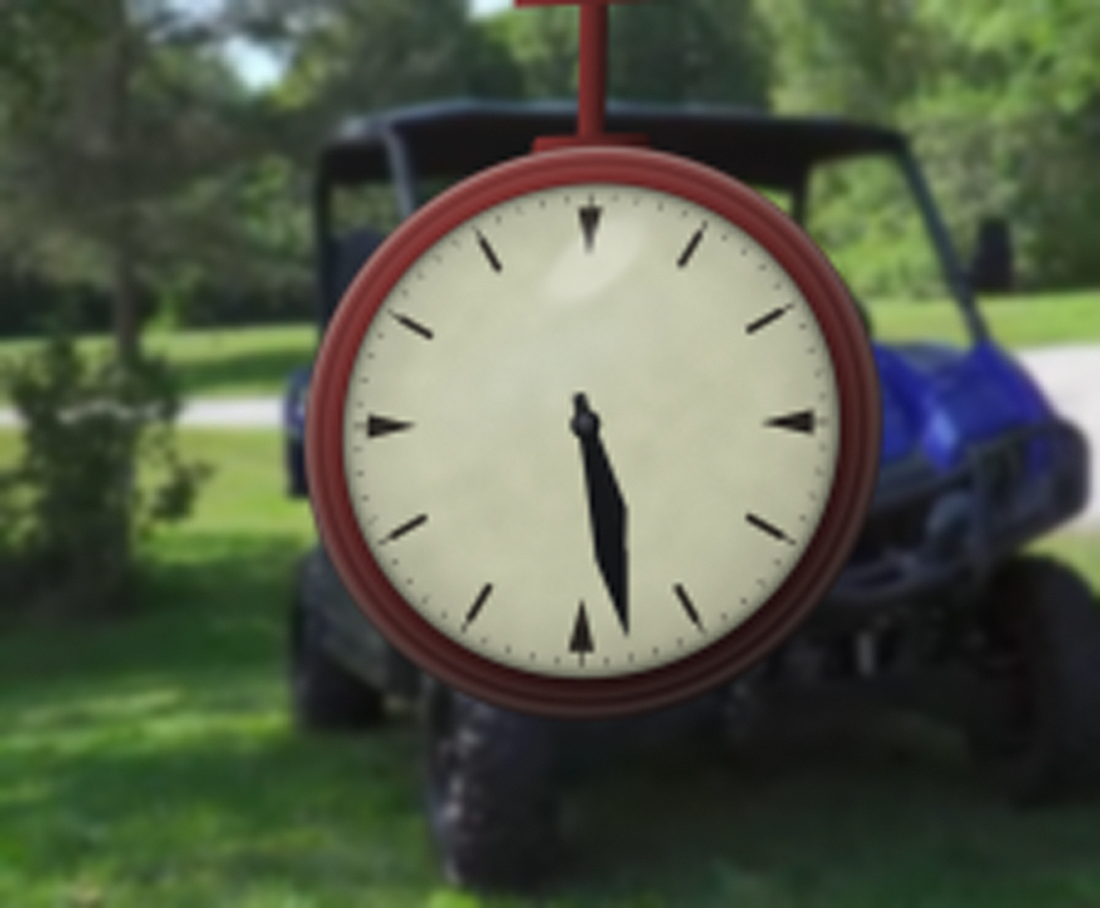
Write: 5,28
